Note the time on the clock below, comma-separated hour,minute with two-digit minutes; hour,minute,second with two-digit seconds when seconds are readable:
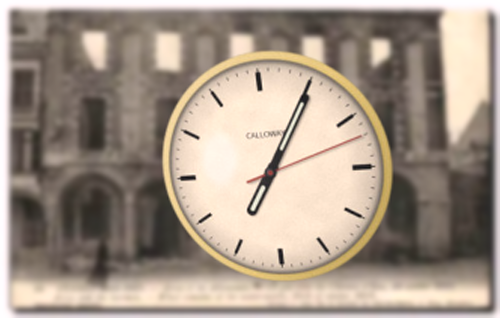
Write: 7,05,12
